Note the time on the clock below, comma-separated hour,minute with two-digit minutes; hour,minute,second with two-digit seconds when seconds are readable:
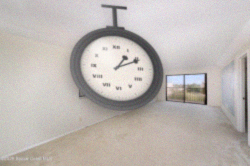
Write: 1,11
